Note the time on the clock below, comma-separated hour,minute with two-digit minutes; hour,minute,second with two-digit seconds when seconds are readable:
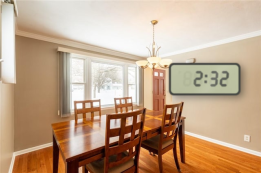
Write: 2,32
